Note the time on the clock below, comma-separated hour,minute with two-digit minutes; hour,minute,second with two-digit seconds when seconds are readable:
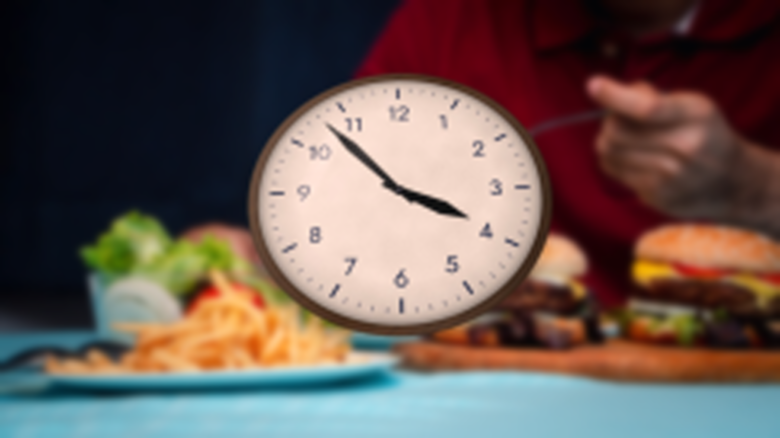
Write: 3,53
